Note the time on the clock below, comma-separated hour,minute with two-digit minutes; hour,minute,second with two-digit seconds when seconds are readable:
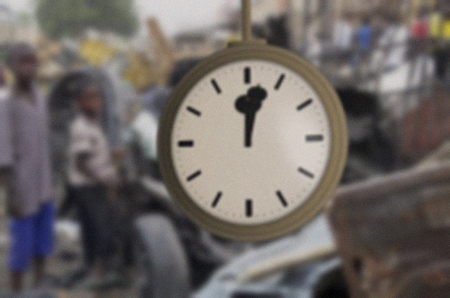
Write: 12,02
